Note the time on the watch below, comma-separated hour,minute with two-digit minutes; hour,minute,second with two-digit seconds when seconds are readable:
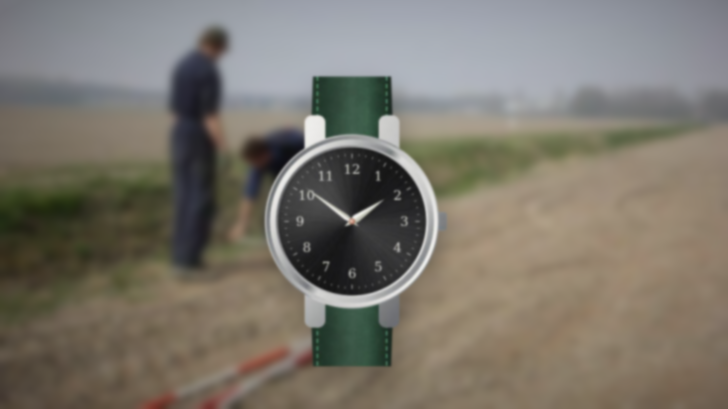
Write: 1,51
